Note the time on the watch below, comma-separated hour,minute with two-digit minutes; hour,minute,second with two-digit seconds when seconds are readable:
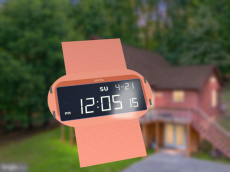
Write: 12,05,15
